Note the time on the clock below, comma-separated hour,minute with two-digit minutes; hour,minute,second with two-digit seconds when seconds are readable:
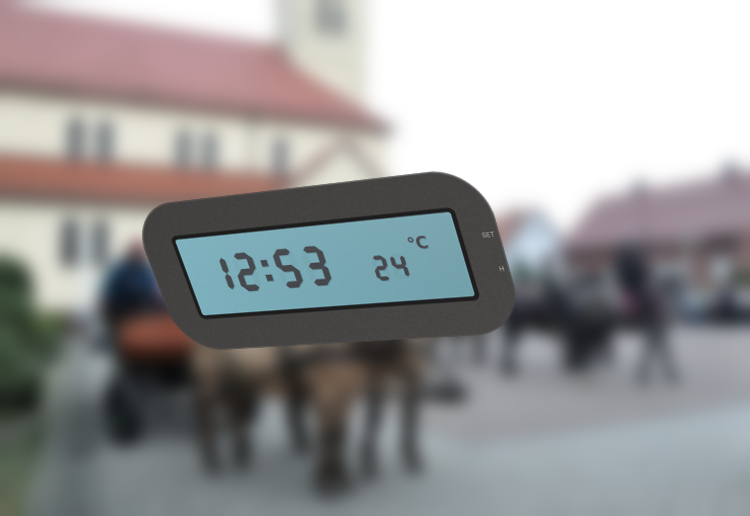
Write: 12,53
